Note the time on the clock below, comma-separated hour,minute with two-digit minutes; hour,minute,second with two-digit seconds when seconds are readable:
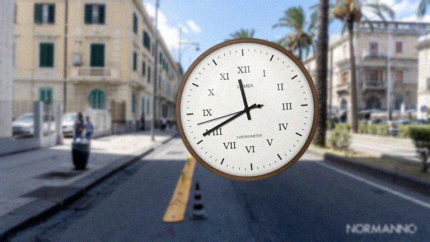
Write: 11,40,43
